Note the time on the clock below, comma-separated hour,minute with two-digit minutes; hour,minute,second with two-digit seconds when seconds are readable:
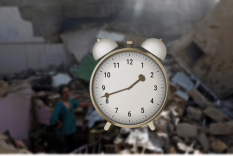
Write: 1,42
